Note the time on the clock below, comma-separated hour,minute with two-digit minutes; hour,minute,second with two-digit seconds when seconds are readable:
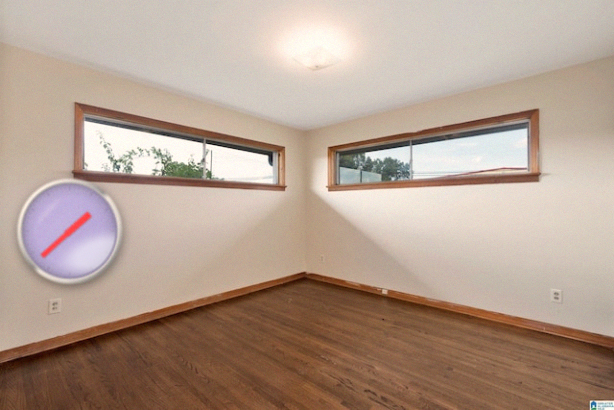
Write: 1,38
